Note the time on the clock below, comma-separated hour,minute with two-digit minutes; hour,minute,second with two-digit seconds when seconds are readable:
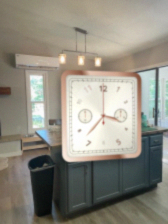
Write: 3,37
